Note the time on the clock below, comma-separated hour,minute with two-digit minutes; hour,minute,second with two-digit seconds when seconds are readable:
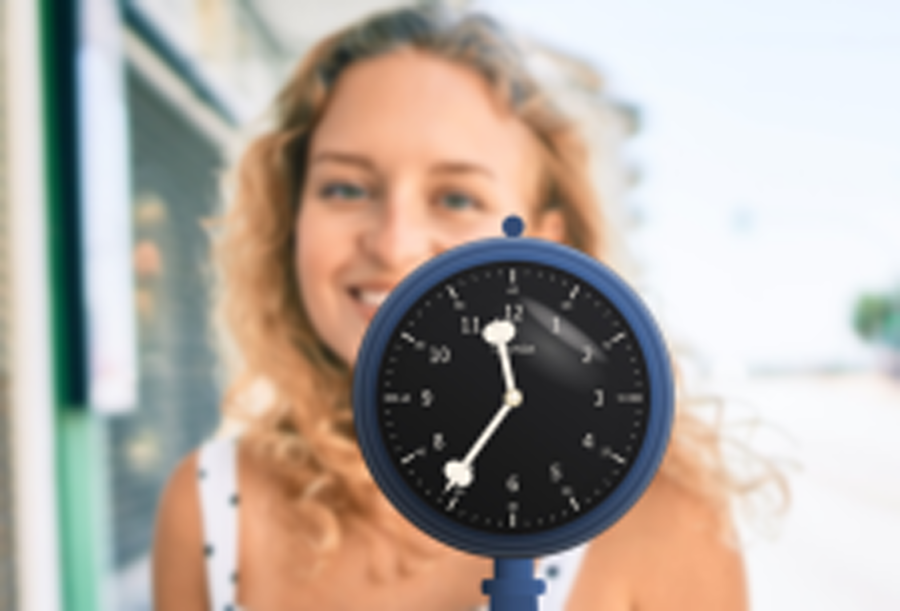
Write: 11,36
